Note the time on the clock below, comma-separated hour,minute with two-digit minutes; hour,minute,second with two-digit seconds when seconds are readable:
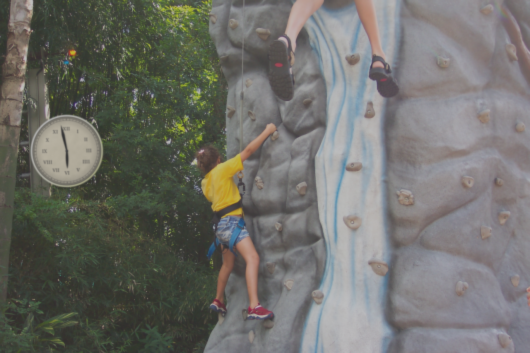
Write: 5,58
